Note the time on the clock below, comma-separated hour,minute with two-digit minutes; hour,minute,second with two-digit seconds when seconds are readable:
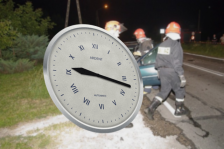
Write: 9,17
